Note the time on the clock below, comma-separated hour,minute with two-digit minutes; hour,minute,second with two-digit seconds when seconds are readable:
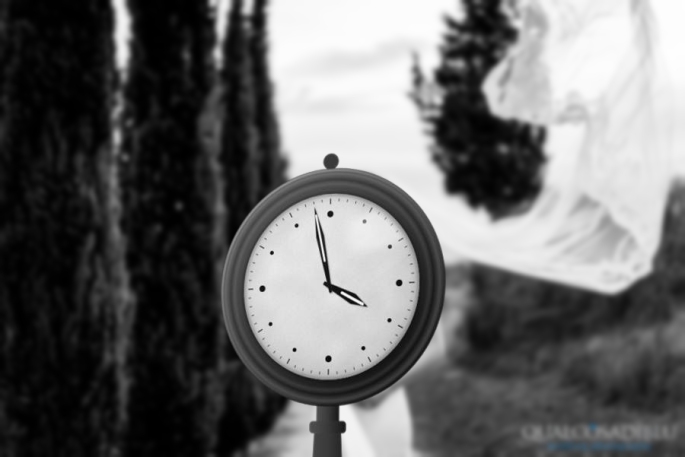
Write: 3,58
